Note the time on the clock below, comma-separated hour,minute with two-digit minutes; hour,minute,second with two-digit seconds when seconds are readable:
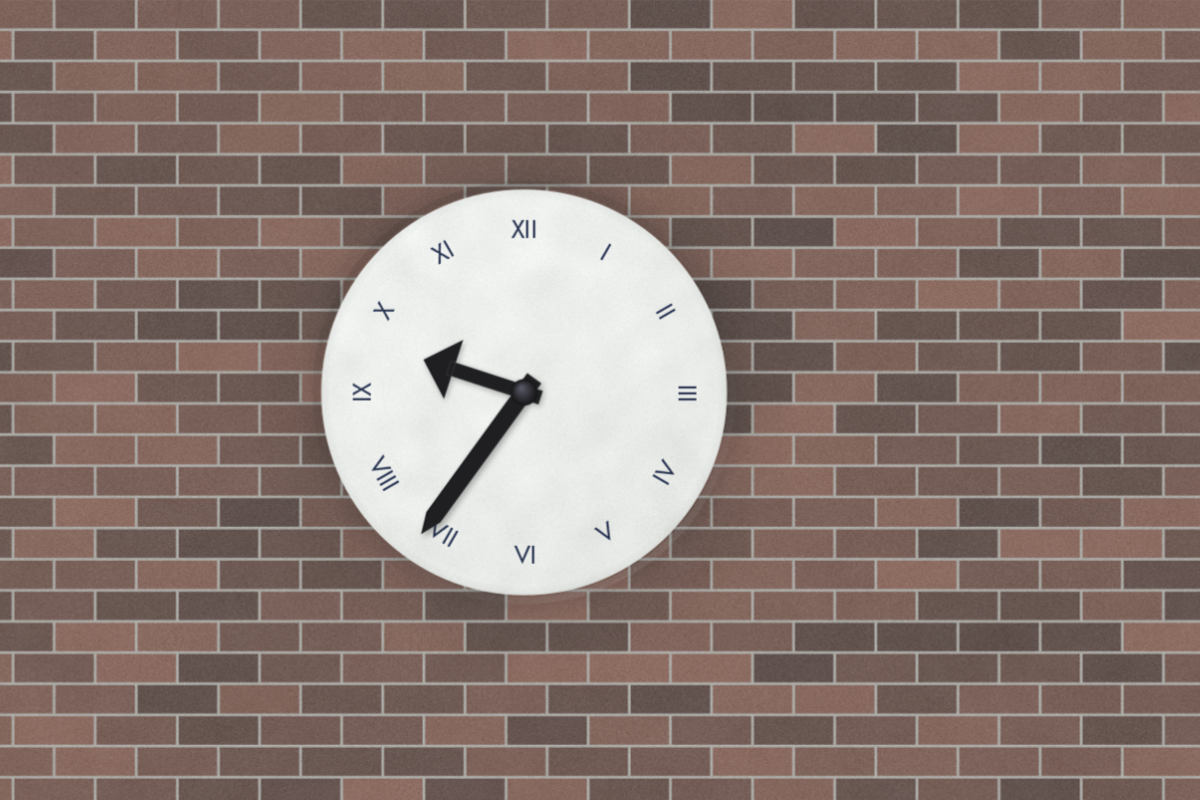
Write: 9,36
